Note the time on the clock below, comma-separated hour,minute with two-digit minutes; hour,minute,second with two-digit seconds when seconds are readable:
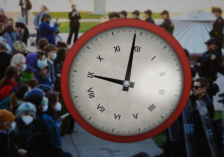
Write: 8,59
